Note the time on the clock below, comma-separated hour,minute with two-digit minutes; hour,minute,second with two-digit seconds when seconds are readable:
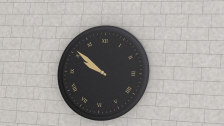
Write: 9,51
